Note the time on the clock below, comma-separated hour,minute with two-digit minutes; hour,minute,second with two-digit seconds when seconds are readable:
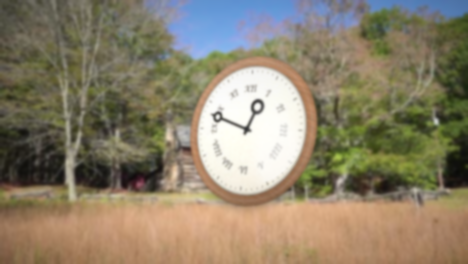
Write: 12,48
